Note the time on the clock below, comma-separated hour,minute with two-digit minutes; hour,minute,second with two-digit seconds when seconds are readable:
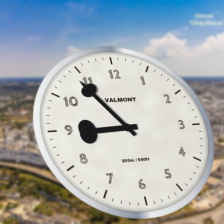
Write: 8,54
